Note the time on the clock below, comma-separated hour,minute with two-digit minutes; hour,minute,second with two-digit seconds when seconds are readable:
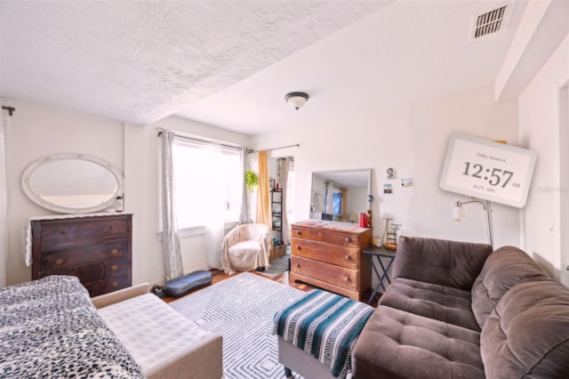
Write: 12,57
